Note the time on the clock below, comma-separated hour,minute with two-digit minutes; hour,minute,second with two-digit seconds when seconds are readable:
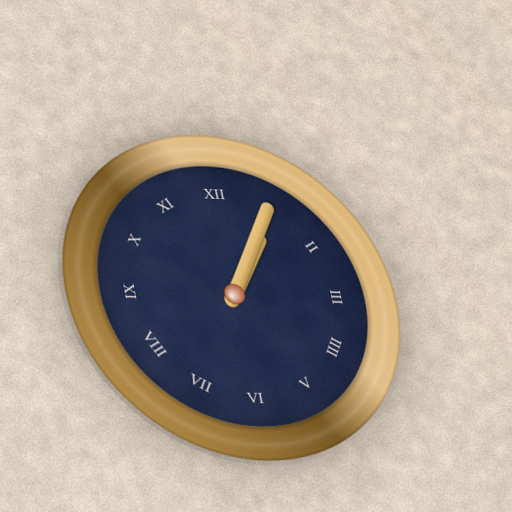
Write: 1,05
